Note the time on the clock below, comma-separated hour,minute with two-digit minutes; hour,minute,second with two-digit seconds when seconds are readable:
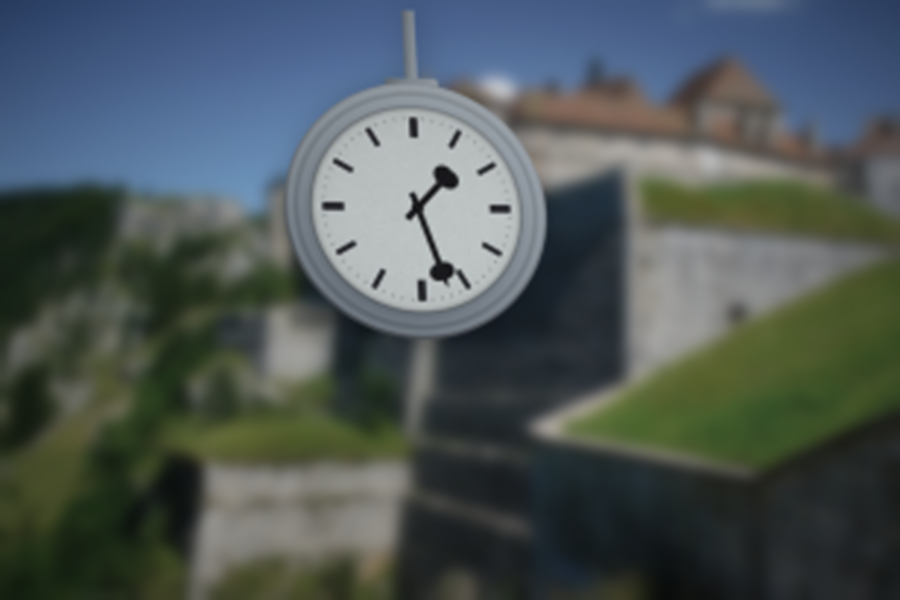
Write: 1,27
